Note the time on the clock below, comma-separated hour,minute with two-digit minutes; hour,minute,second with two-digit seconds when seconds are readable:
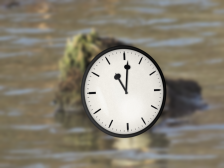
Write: 11,01
